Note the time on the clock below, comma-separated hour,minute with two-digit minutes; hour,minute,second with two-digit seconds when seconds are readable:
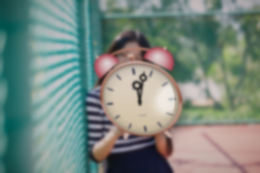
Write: 12,03
